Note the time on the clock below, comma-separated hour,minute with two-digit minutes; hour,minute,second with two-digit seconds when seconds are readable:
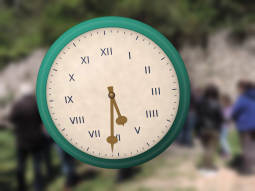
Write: 5,31
